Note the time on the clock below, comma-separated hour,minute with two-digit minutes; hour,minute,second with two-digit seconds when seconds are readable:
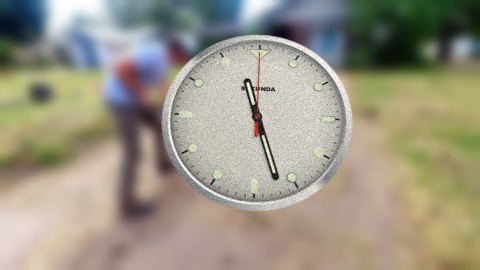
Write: 11,27,00
